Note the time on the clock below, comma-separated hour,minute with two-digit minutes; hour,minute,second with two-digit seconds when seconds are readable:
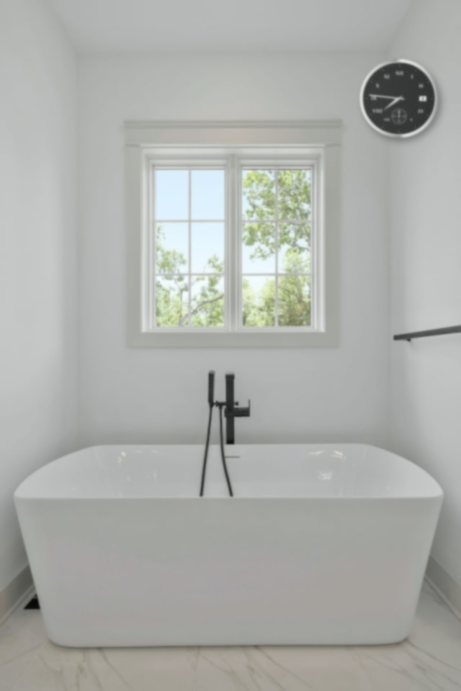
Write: 7,46
